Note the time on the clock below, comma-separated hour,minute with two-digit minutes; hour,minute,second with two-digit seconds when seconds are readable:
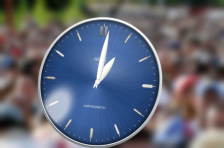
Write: 1,01
